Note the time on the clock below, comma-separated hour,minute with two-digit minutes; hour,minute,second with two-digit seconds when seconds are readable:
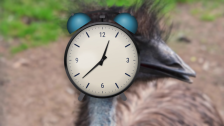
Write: 12,38
